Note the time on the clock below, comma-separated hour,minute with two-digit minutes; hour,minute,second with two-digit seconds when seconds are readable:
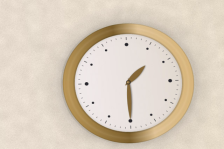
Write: 1,30
